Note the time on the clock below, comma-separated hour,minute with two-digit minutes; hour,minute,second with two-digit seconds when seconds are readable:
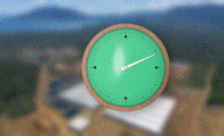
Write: 2,11
